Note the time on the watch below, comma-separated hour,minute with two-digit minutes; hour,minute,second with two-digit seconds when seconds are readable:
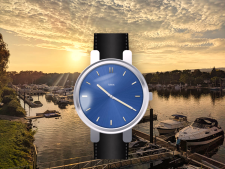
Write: 10,20
